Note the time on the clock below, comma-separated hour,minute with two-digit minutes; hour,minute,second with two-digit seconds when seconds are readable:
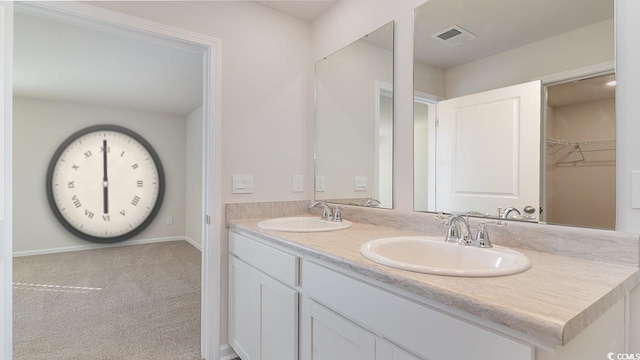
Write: 6,00
